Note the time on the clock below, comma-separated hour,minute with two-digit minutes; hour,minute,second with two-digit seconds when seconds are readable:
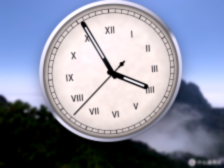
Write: 3,55,38
